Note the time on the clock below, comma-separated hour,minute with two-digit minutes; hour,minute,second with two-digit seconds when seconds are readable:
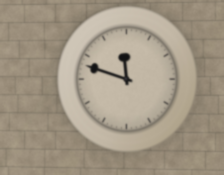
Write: 11,48
